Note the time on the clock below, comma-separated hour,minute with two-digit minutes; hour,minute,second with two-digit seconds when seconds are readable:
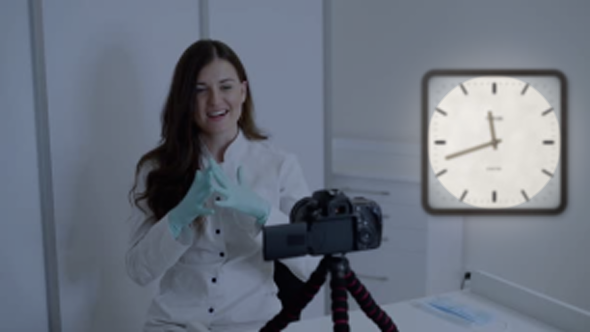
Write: 11,42
